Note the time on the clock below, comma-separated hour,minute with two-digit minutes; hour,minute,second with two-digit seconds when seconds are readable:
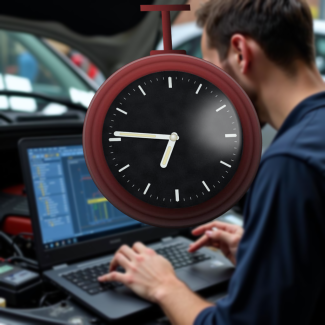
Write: 6,46
